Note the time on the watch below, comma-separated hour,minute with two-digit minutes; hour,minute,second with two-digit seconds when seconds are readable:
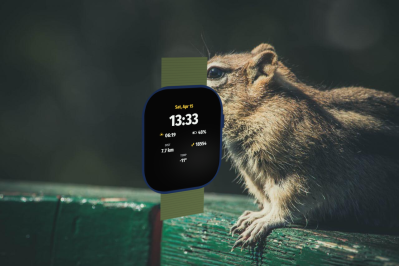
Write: 13,33
